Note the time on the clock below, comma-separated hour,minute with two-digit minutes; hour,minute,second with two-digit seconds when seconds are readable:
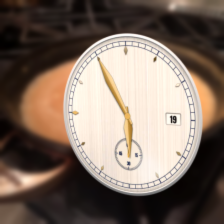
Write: 5,55
